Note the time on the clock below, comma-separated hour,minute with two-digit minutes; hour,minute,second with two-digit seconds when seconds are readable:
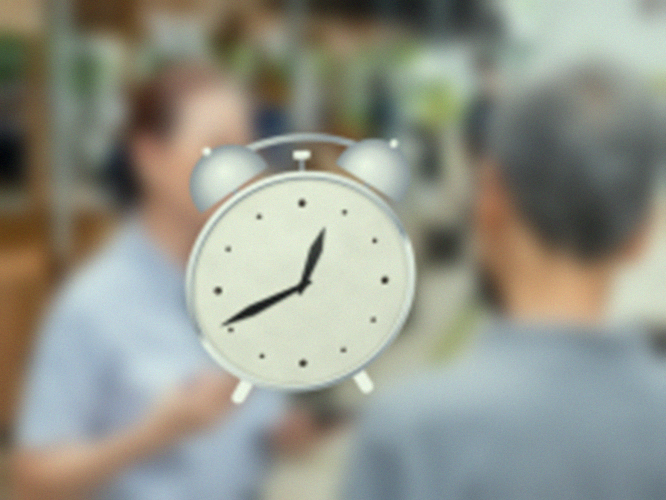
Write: 12,41
